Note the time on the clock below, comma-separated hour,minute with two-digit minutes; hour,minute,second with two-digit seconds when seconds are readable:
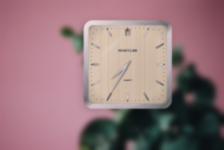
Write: 7,35
